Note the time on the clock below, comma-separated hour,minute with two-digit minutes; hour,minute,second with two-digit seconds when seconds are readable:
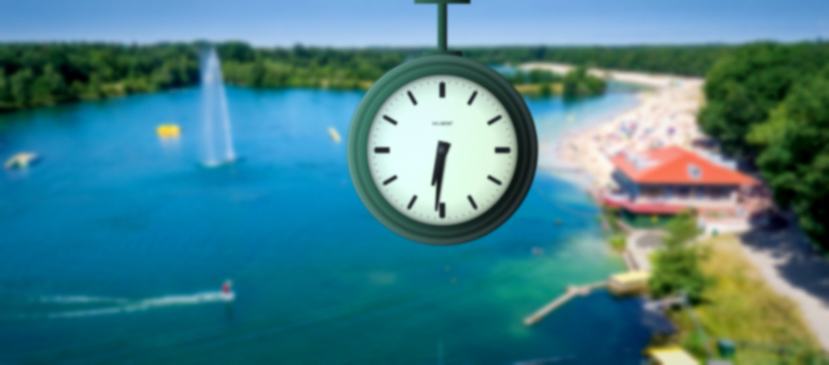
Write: 6,31
